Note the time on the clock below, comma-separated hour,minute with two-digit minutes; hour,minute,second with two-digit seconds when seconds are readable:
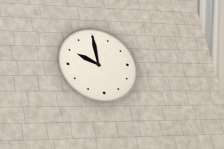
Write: 10,00
